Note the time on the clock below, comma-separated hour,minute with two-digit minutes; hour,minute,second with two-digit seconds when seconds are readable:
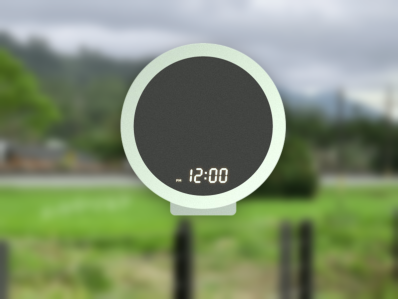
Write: 12,00
